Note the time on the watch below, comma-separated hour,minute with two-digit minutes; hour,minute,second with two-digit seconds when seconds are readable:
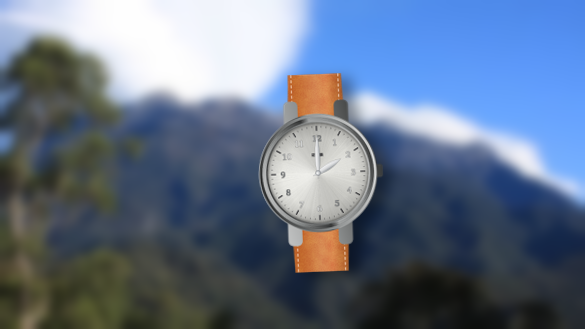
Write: 2,00
